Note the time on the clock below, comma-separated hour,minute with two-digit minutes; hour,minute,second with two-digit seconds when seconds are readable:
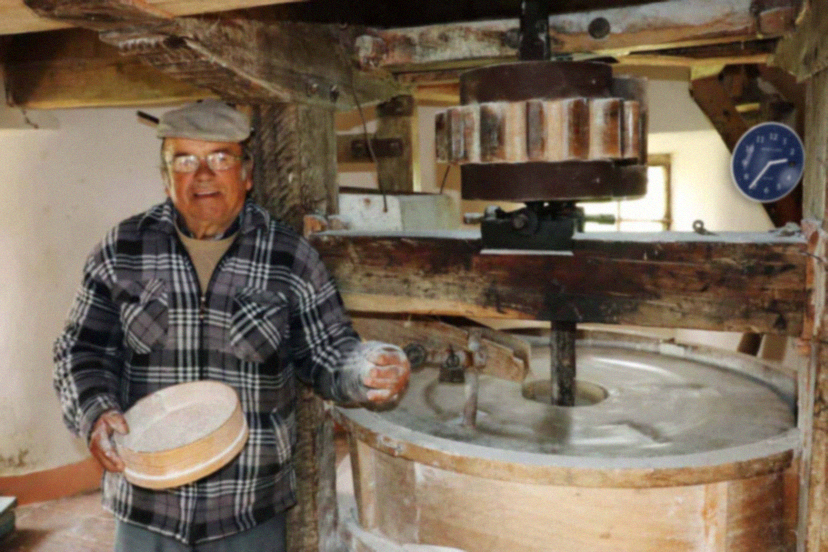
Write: 2,36
